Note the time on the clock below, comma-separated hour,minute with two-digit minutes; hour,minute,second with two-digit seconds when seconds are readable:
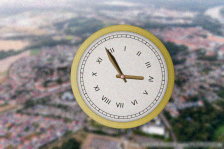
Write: 3,59
